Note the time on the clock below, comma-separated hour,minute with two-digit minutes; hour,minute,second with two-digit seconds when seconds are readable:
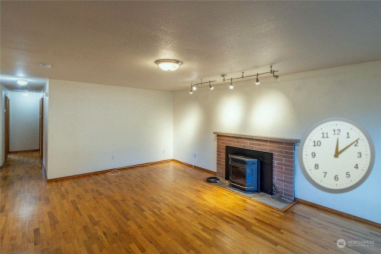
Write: 12,09
